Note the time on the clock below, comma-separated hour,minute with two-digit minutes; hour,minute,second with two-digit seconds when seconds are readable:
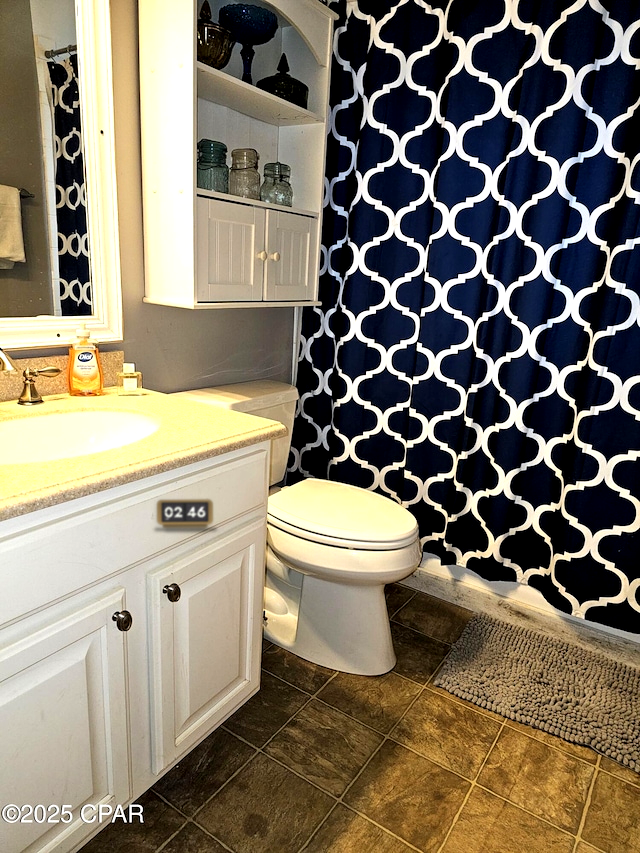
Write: 2,46
